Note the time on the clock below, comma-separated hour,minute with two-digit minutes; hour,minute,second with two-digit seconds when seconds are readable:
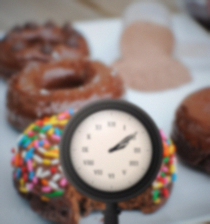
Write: 2,09
